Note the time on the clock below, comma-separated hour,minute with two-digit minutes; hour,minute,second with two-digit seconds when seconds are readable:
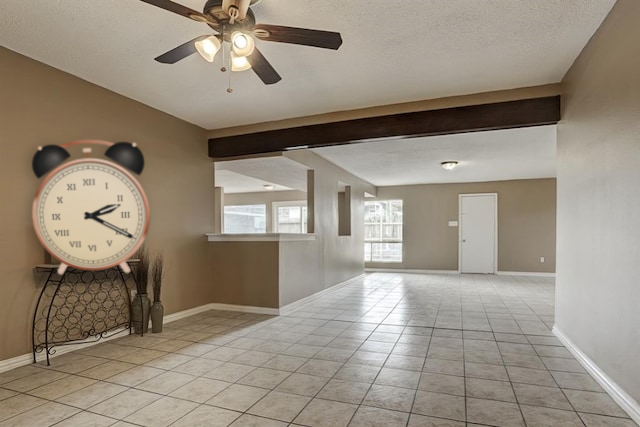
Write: 2,20
